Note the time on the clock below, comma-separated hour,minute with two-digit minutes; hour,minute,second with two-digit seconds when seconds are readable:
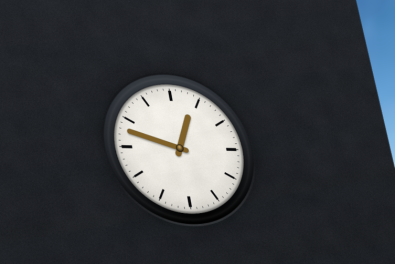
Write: 12,48
